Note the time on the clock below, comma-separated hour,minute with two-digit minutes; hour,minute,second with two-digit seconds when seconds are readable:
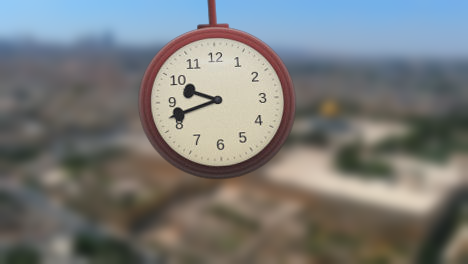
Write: 9,42
